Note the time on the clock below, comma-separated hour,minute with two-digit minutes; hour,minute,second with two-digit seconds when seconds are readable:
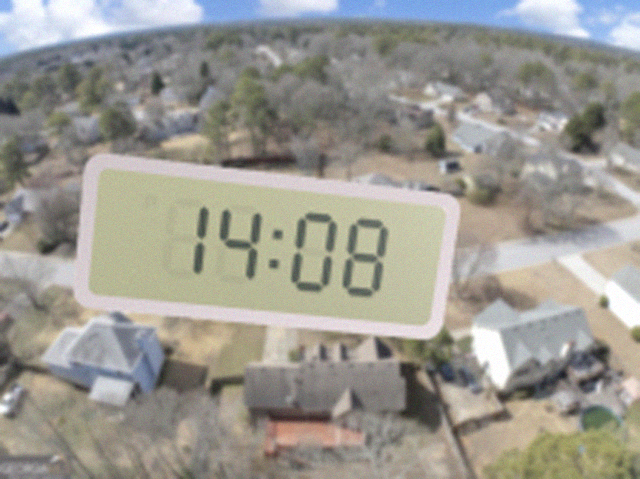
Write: 14,08
